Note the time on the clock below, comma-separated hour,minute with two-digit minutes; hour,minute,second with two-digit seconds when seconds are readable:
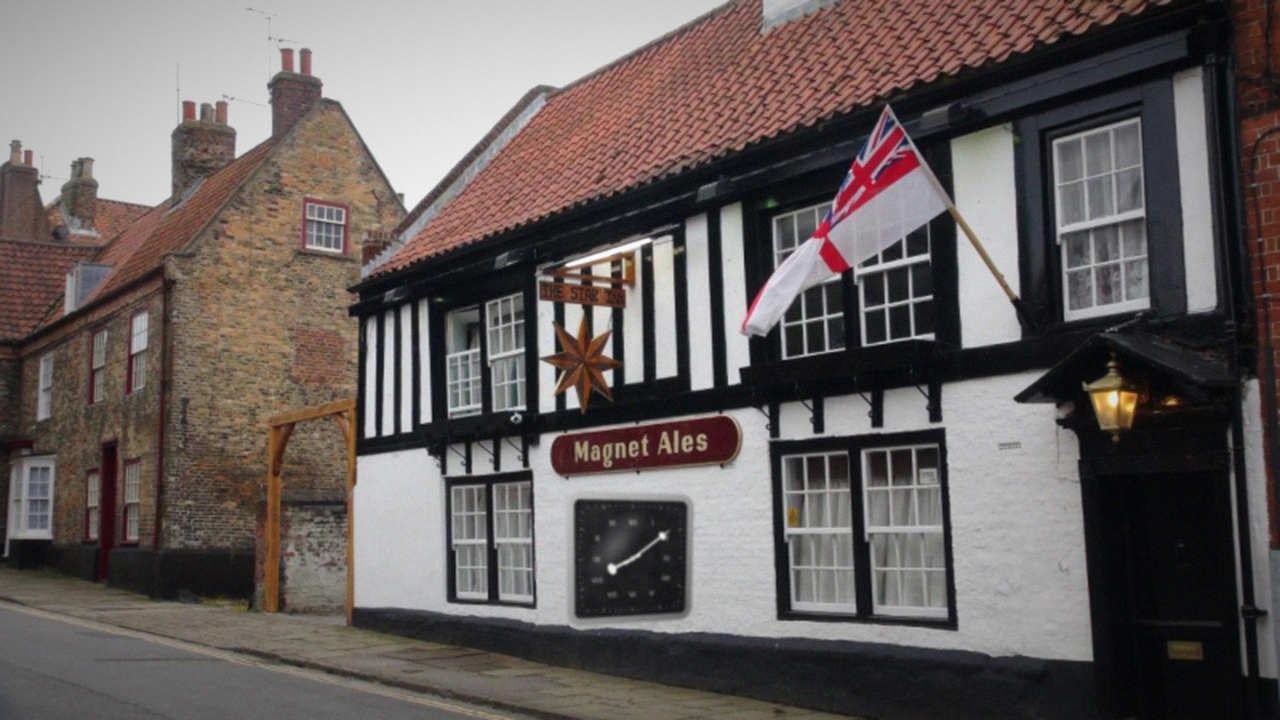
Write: 8,09
